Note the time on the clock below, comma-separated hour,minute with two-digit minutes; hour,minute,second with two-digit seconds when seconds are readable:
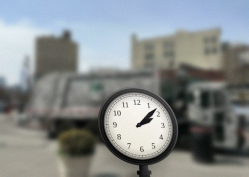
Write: 2,08
